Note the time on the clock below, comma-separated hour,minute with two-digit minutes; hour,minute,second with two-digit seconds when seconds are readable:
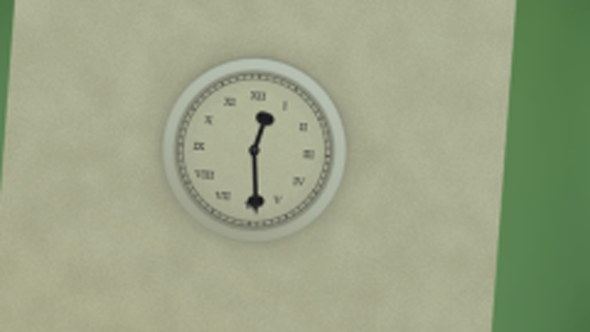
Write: 12,29
